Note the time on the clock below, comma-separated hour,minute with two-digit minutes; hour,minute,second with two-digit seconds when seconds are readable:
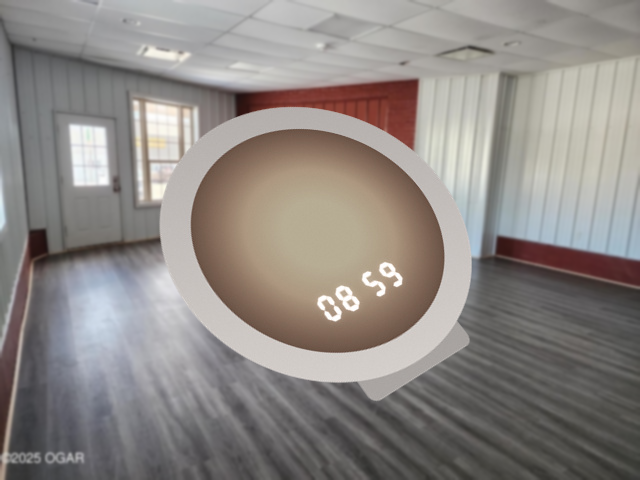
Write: 8,59
